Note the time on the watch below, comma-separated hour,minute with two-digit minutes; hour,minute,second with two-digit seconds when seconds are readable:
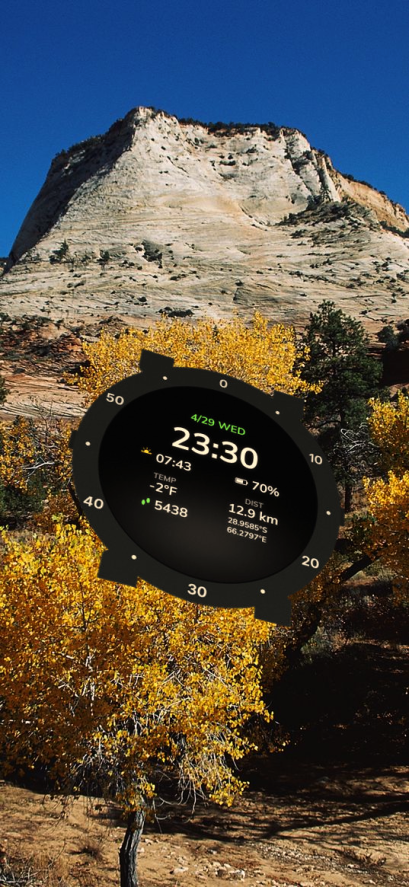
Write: 23,30
